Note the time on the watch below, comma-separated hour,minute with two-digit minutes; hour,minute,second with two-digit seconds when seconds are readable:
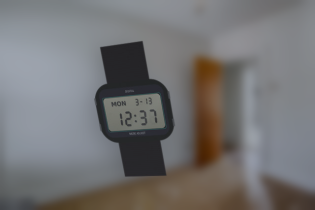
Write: 12,37
